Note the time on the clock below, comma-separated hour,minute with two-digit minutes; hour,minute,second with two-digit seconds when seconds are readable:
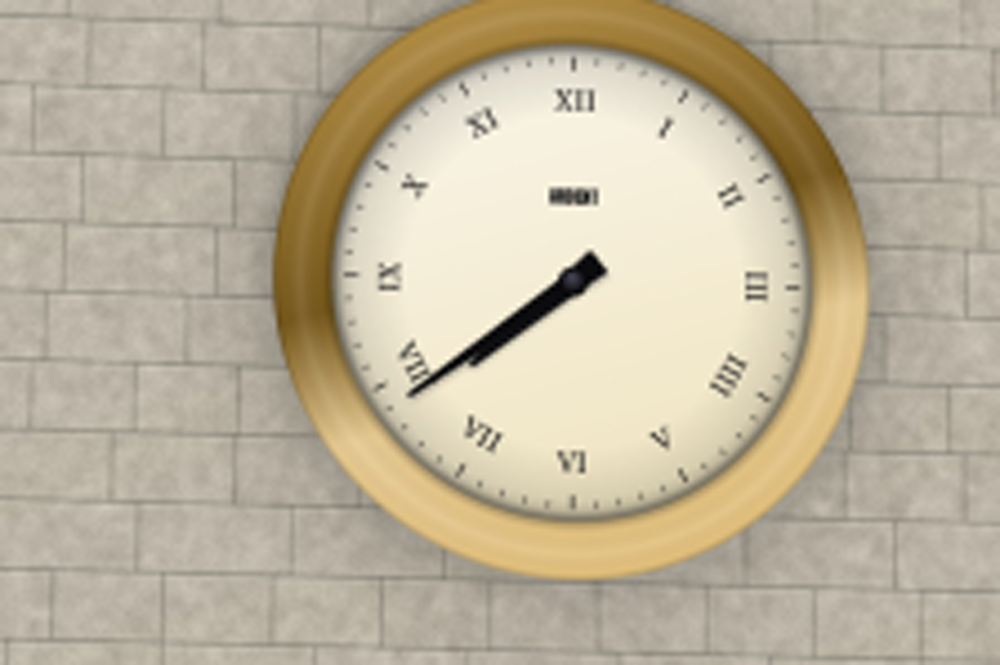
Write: 7,39
